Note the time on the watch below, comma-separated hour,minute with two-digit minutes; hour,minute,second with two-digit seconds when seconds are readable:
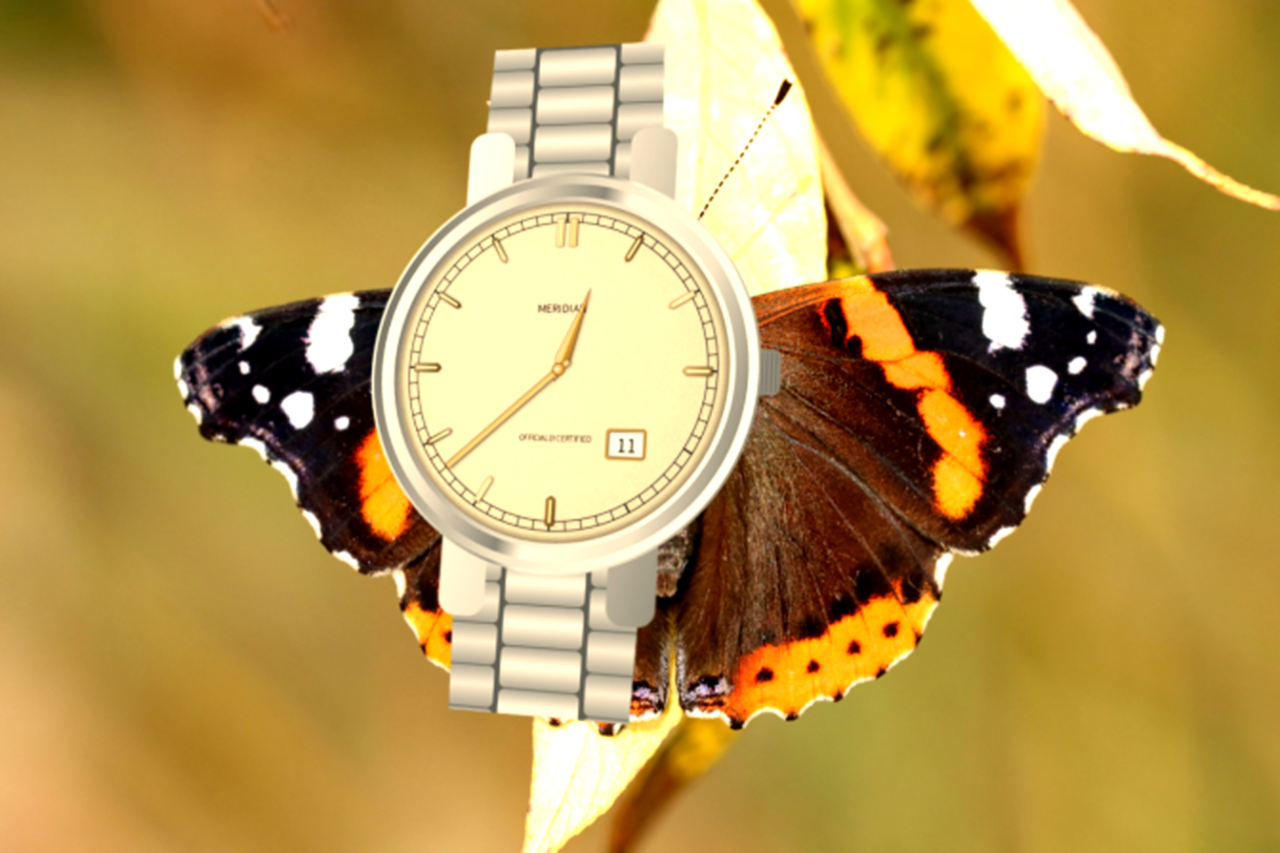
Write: 12,38
